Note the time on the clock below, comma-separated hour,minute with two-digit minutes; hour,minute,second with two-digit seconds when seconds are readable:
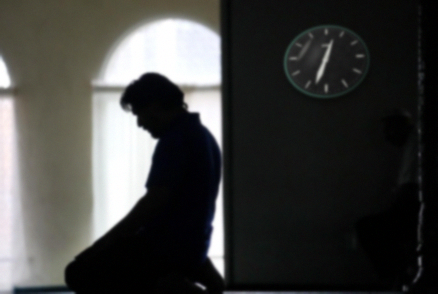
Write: 12,33
